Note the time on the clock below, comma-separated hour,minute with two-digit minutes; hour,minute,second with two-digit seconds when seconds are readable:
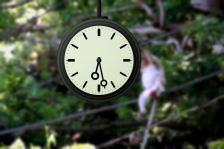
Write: 6,28
